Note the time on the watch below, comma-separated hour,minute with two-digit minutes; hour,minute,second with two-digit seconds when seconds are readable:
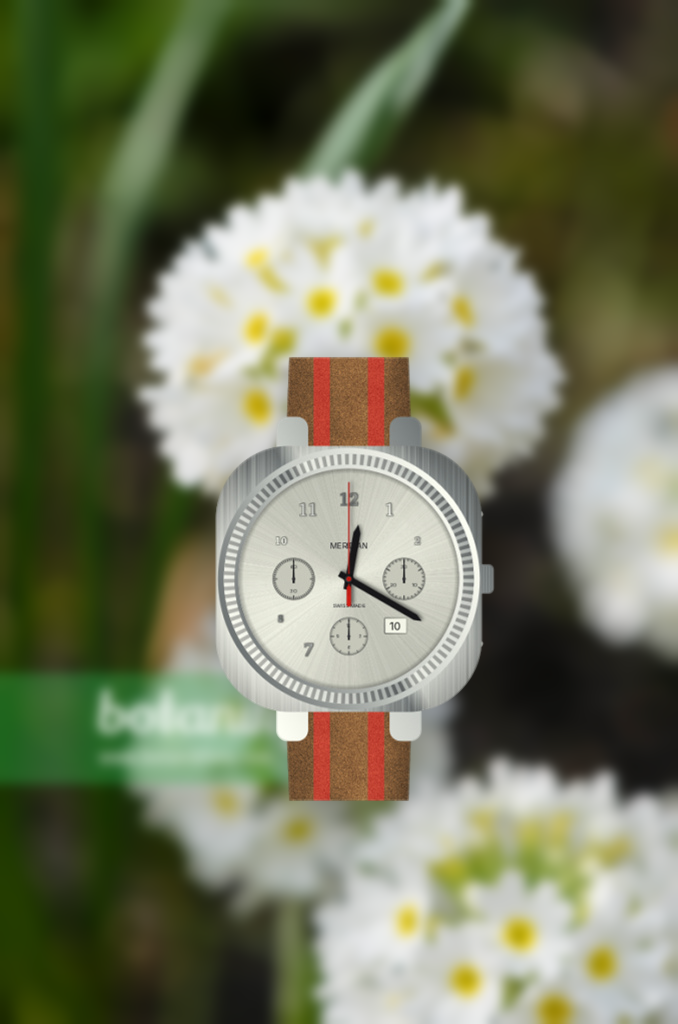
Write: 12,20
